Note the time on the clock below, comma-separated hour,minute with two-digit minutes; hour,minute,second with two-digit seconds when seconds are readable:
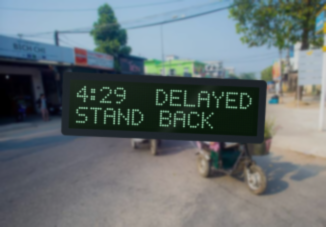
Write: 4,29
